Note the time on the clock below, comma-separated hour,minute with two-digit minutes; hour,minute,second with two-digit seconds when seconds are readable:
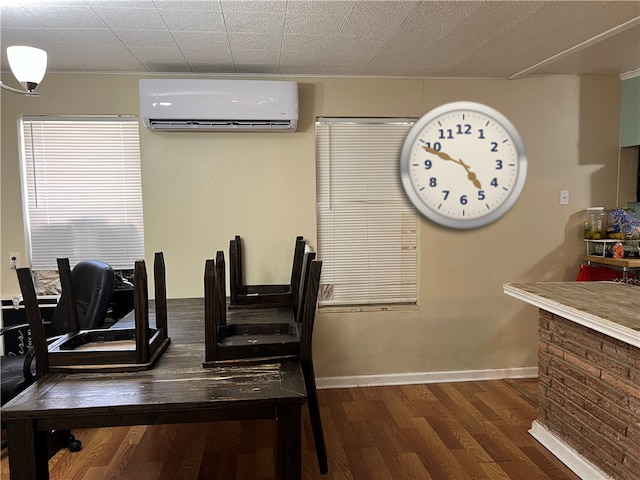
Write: 4,49
